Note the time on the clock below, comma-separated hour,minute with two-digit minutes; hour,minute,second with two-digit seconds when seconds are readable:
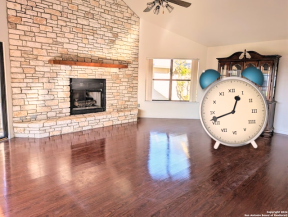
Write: 12,42
